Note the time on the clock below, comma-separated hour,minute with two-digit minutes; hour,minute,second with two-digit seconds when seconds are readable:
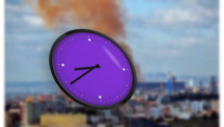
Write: 8,39
